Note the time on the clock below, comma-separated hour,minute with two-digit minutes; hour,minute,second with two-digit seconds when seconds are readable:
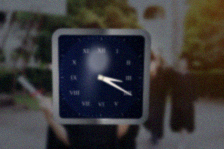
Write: 3,20
